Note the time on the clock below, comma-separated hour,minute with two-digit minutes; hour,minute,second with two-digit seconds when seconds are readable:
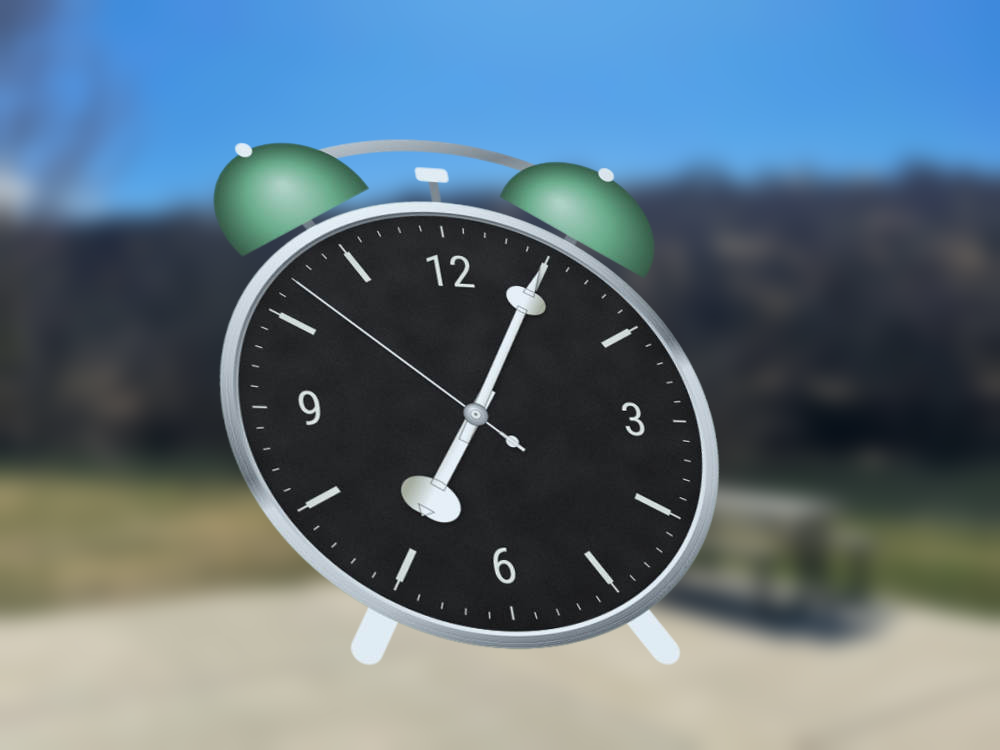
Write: 7,04,52
